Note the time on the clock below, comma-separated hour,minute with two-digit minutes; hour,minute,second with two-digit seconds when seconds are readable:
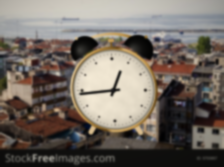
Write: 12,44
